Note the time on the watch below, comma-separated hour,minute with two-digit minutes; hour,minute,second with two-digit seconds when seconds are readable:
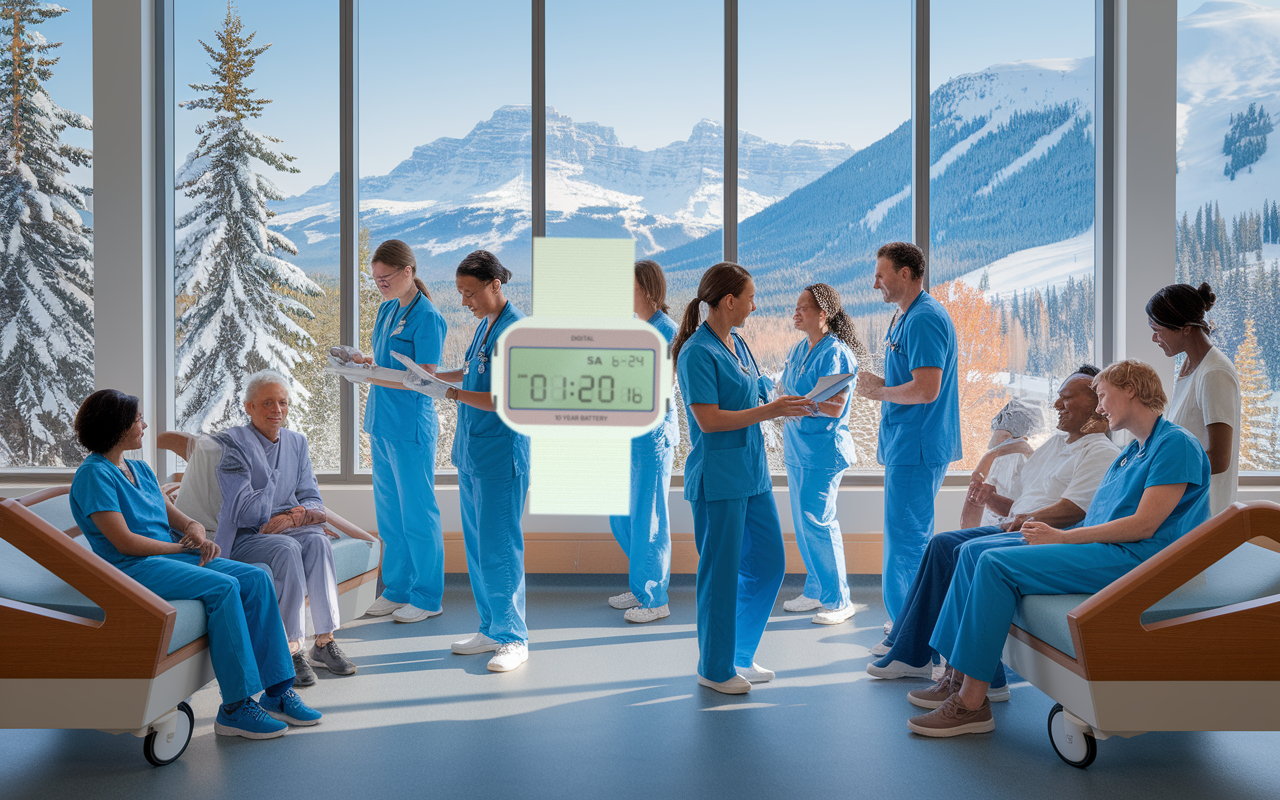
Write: 1,20,16
